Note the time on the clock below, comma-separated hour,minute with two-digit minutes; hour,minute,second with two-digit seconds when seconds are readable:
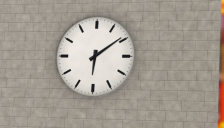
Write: 6,09
